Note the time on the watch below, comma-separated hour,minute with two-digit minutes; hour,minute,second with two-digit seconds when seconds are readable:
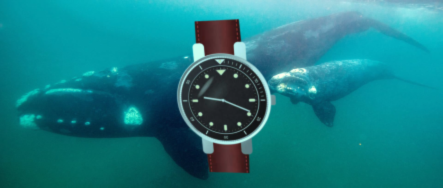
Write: 9,19
